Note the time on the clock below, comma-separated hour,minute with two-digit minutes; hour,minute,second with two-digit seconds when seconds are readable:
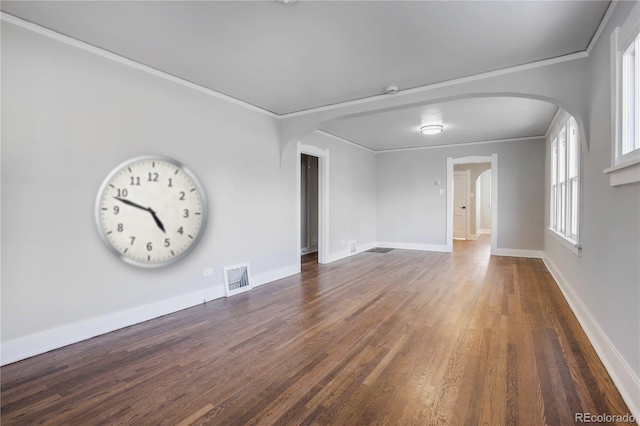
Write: 4,48
